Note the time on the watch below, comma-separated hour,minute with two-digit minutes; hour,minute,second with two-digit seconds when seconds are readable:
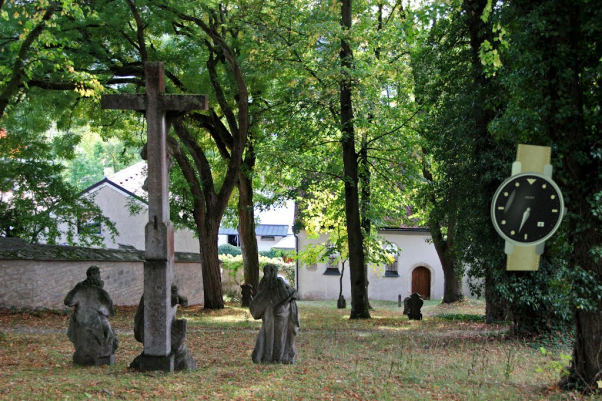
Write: 6,33
